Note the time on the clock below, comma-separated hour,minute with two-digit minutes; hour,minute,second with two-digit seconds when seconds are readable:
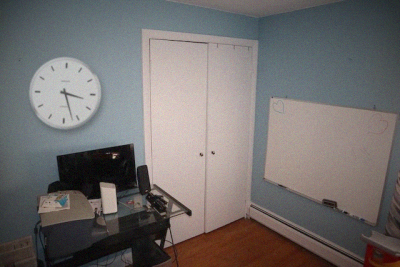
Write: 3,27
